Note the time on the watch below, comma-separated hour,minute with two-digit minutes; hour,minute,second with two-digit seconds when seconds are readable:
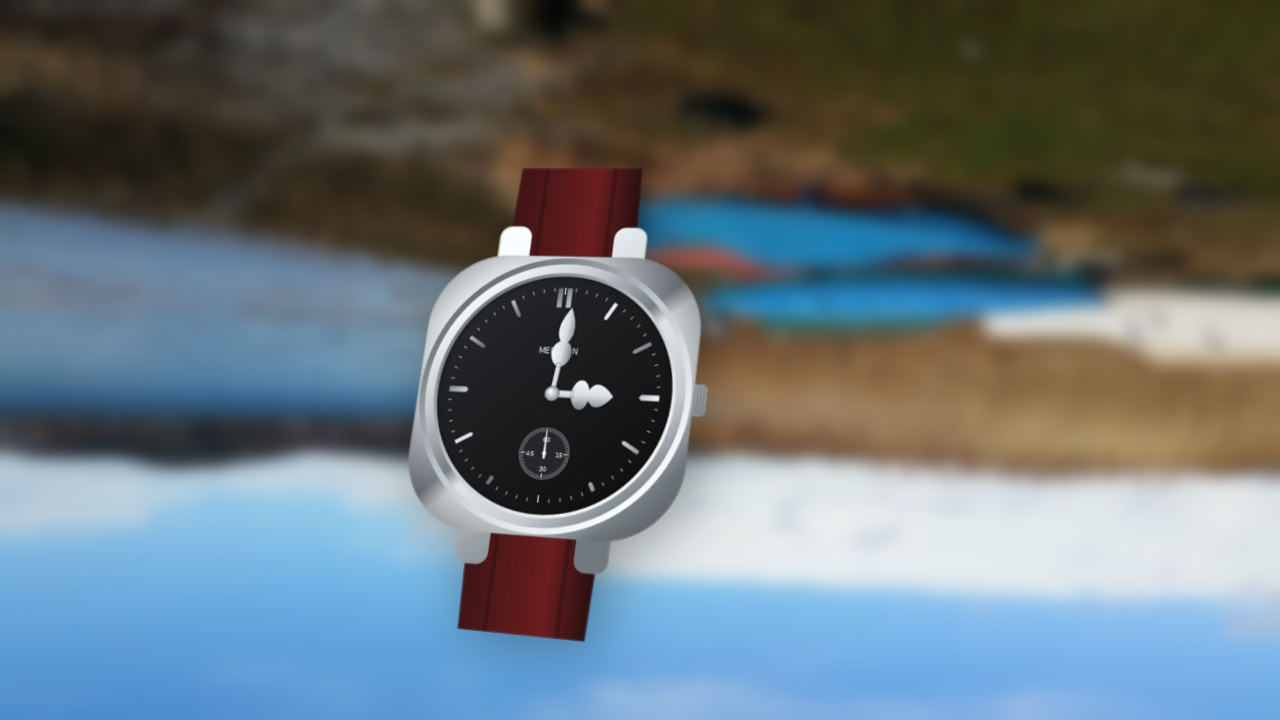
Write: 3,01
